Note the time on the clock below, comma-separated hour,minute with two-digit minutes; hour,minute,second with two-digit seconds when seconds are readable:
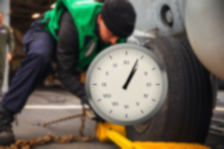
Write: 1,04
